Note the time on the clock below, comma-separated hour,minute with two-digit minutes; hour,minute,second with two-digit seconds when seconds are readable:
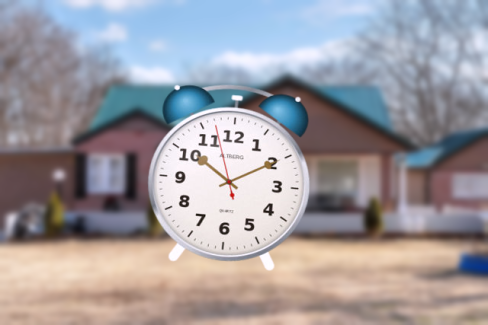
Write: 10,09,57
